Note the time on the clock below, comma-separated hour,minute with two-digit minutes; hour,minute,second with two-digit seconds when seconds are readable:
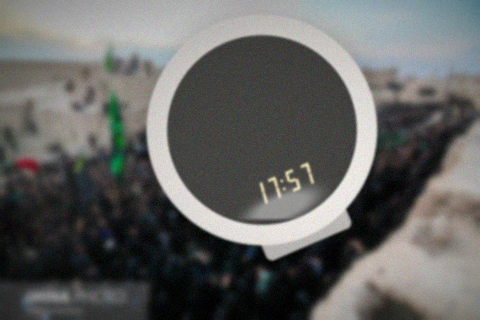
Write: 17,57
